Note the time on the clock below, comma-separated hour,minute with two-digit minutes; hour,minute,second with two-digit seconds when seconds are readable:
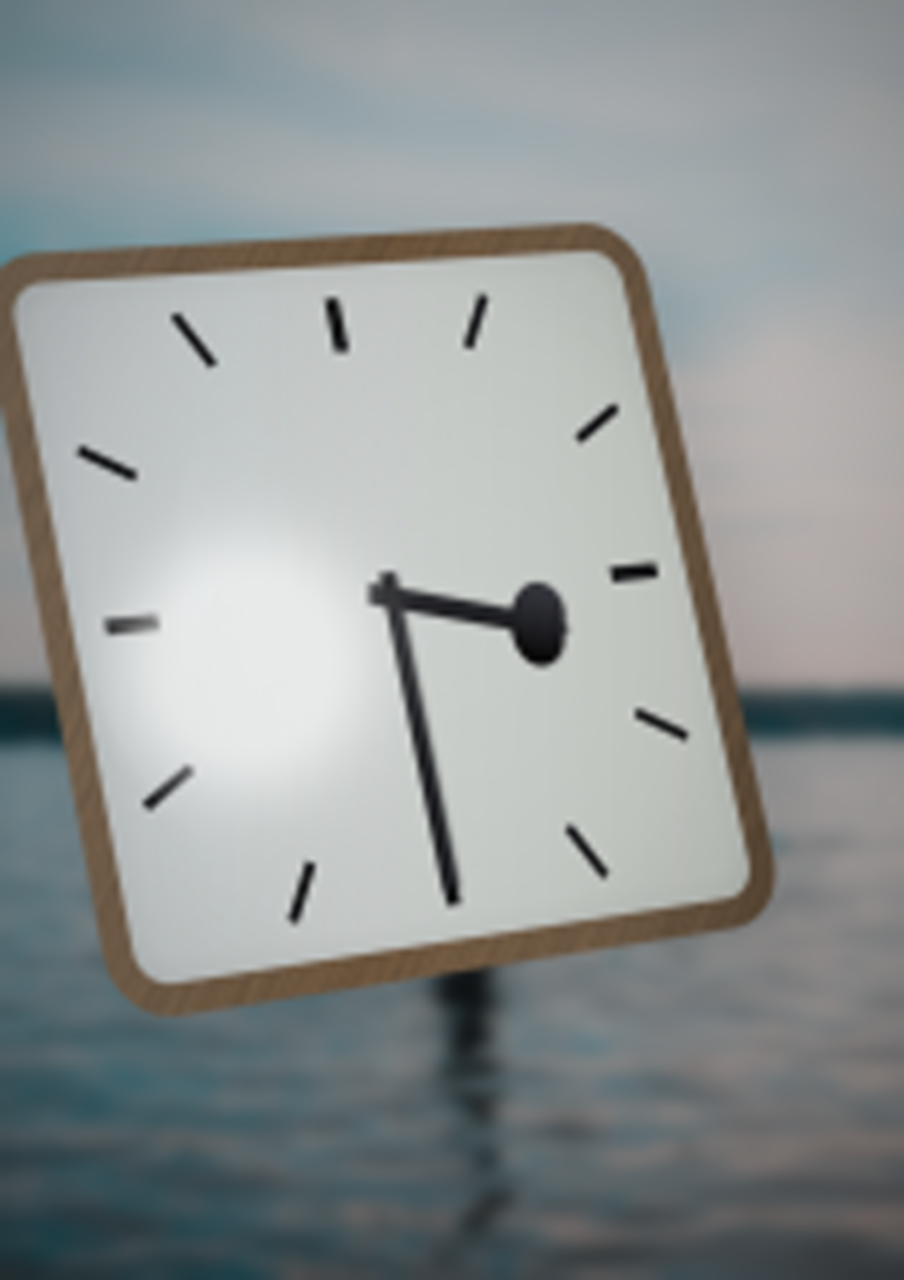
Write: 3,30
